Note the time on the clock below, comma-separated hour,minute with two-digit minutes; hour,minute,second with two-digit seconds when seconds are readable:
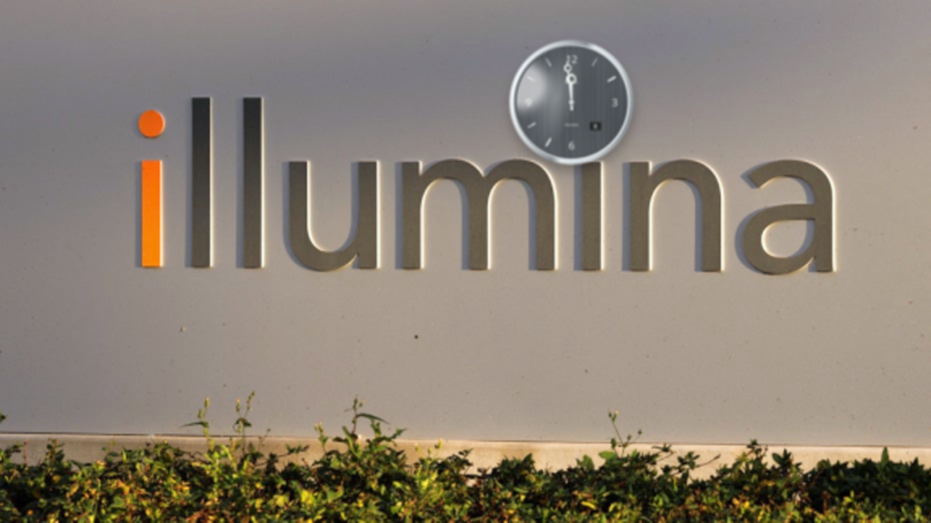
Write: 11,59
